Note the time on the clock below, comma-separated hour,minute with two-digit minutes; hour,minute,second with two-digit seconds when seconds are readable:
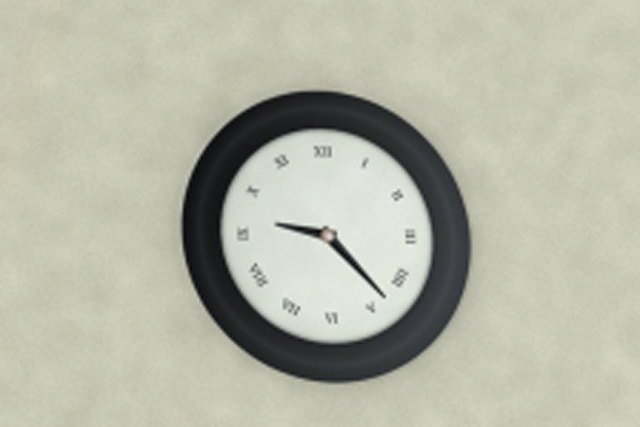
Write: 9,23
